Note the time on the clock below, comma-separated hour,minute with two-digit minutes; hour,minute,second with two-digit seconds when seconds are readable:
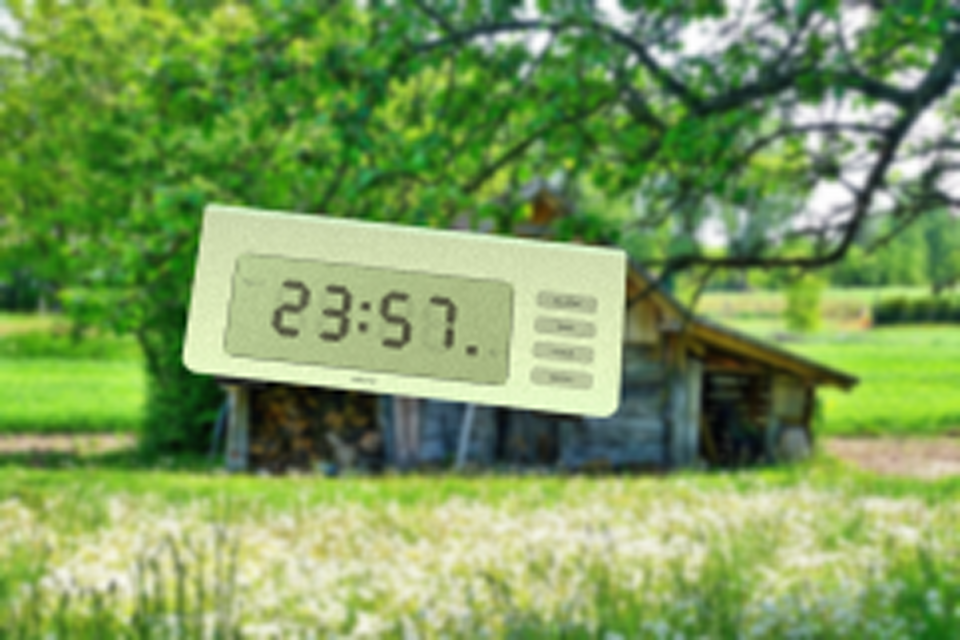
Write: 23,57
